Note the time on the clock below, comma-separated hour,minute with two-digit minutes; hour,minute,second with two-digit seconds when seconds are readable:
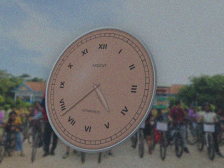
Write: 4,38
